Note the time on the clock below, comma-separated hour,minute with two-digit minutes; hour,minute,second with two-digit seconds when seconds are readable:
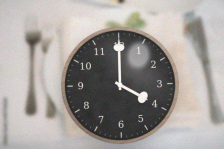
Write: 4,00
